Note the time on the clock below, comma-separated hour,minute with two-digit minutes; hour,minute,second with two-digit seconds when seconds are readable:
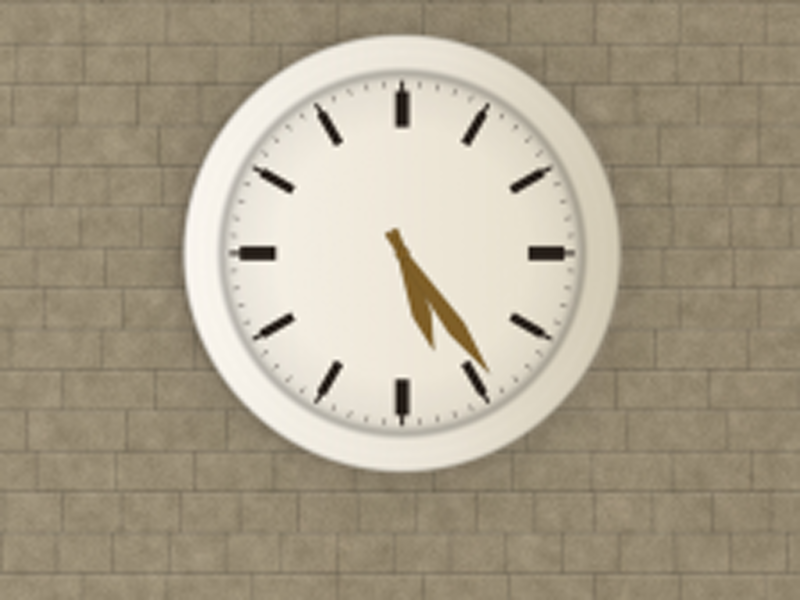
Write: 5,24
